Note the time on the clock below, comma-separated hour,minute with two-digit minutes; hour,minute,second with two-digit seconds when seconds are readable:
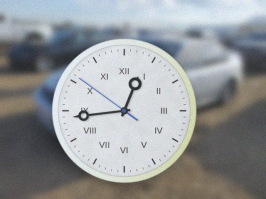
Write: 12,43,51
